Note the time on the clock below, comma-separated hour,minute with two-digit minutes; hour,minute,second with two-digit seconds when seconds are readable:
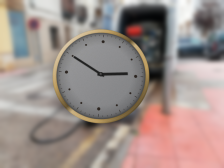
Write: 2,50
